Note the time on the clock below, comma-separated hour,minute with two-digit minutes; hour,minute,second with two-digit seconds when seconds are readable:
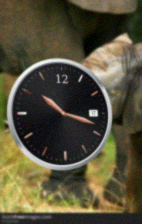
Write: 10,18
